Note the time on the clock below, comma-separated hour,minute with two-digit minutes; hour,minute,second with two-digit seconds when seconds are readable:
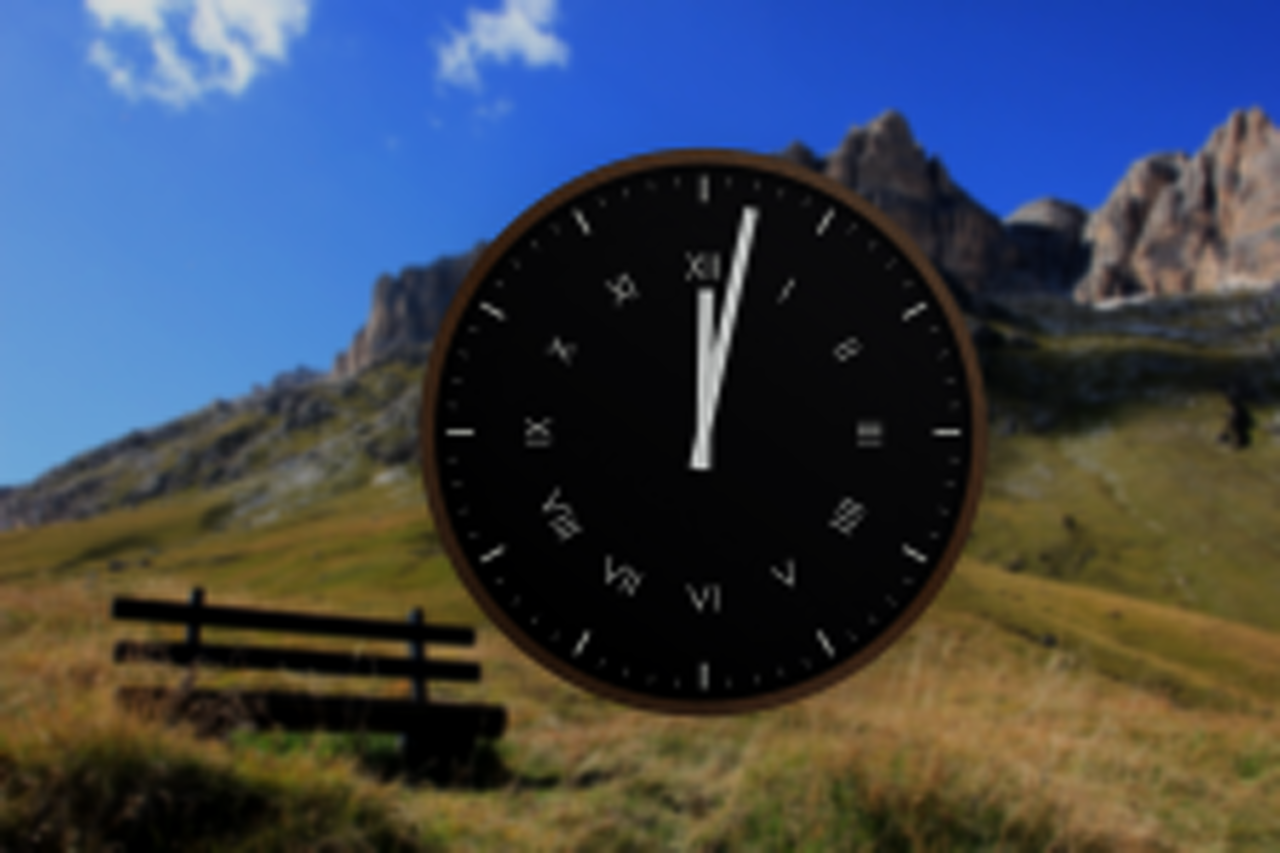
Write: 12,02
